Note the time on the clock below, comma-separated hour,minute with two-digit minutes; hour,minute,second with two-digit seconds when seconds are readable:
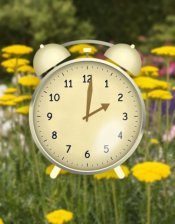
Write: 2,01
